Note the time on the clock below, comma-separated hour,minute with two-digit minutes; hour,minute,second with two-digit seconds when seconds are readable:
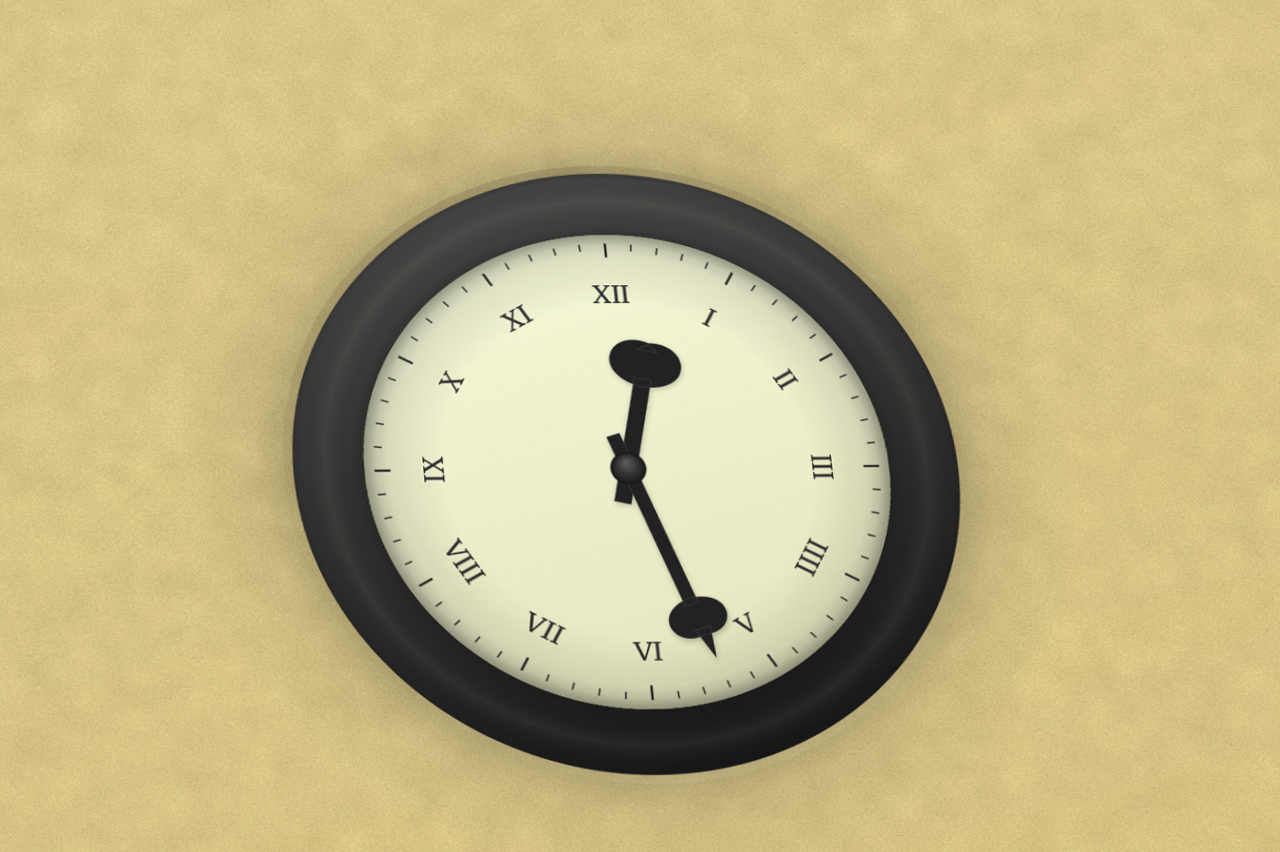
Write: 12,27
